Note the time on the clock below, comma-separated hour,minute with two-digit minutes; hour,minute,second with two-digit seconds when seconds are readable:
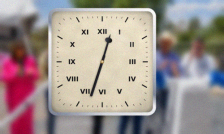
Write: 12,33
